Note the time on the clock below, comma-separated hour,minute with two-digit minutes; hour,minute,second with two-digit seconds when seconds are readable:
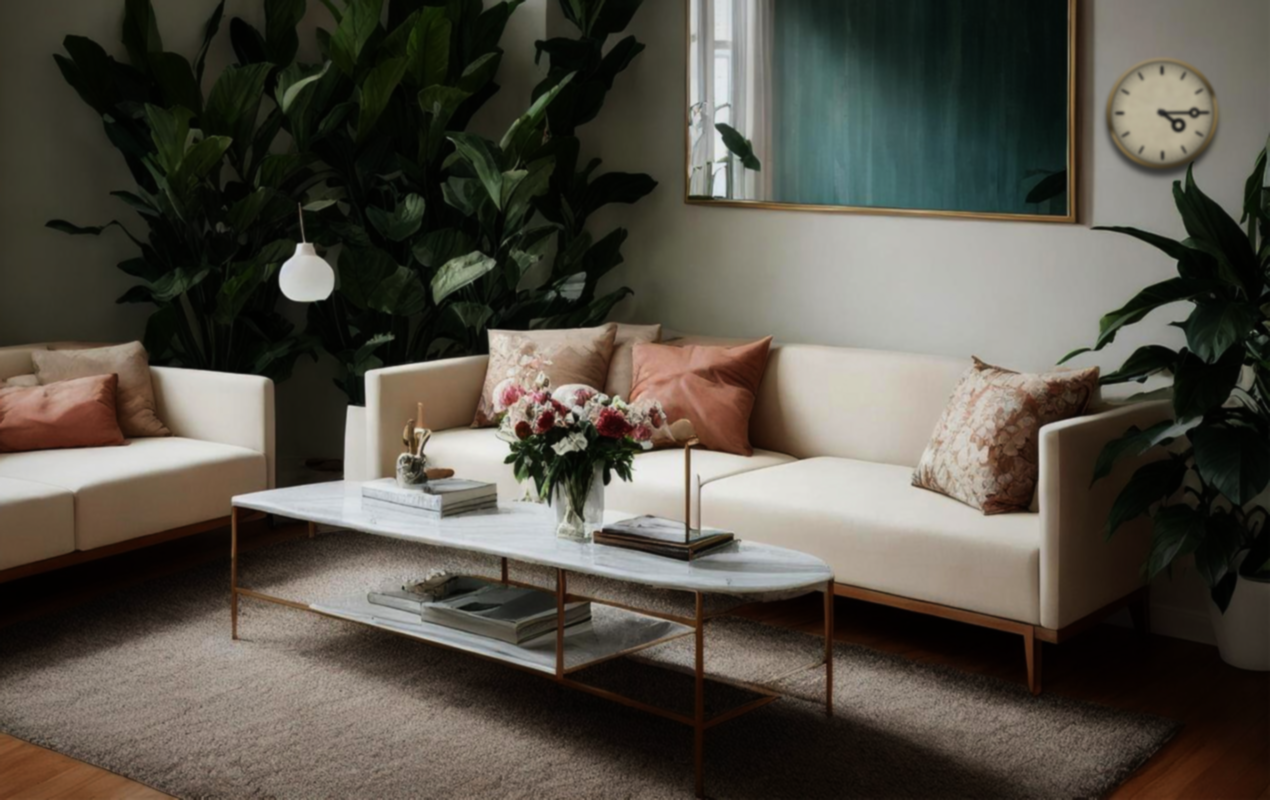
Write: 4,15
